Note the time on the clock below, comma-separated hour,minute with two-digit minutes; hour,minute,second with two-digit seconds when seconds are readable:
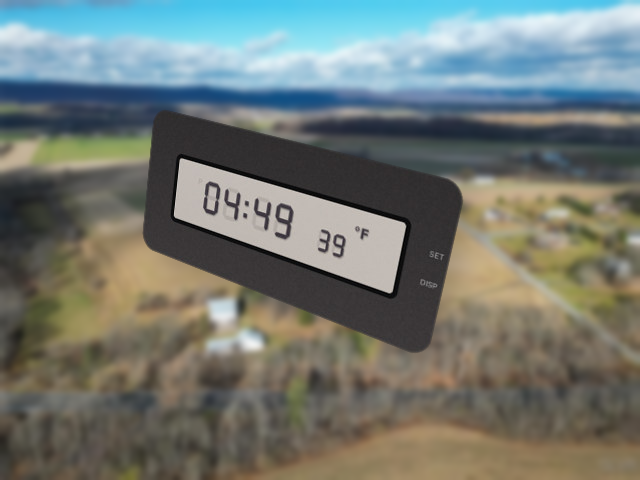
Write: 4,49
